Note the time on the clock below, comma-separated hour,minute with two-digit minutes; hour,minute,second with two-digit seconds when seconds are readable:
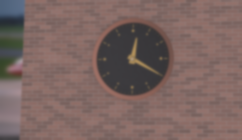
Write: 12,20
